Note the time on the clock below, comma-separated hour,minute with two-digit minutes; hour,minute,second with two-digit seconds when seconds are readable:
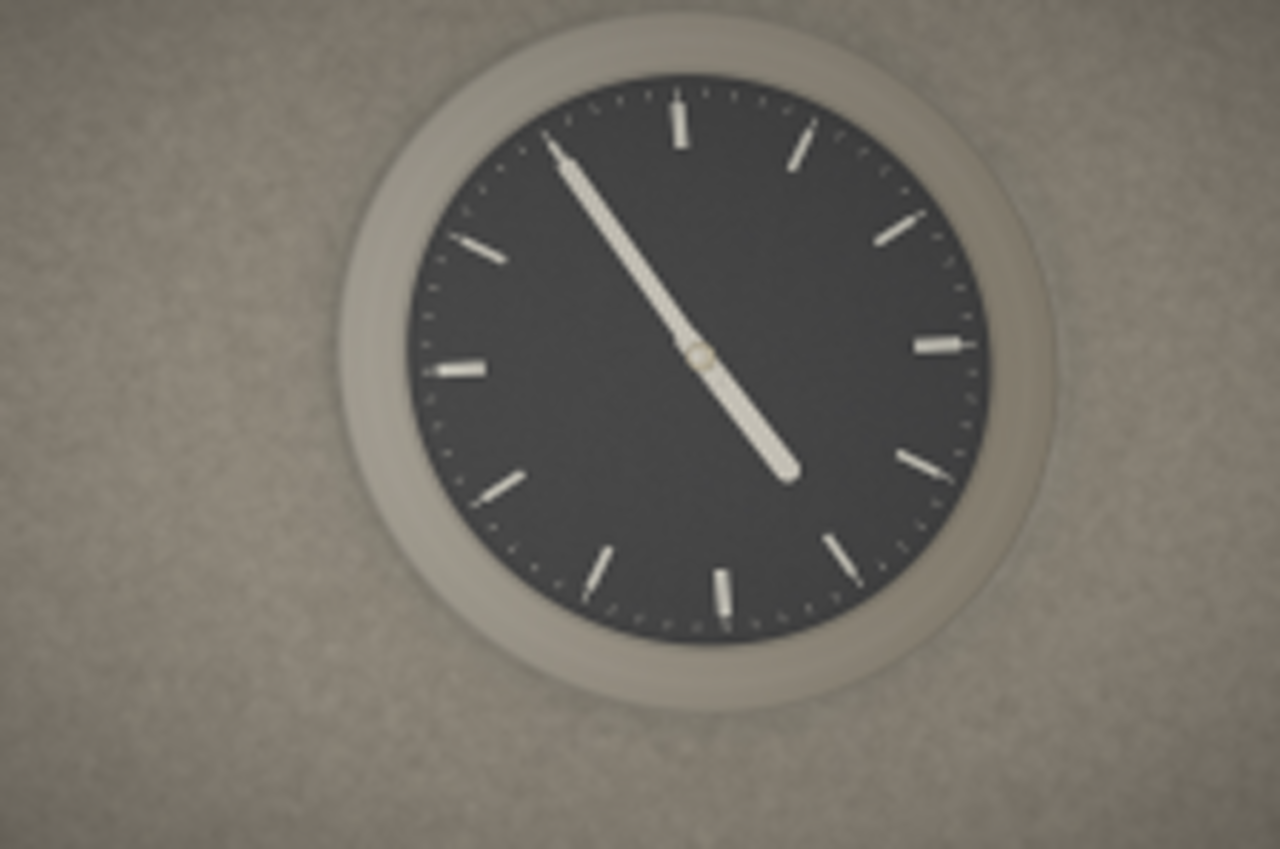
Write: 4,55
